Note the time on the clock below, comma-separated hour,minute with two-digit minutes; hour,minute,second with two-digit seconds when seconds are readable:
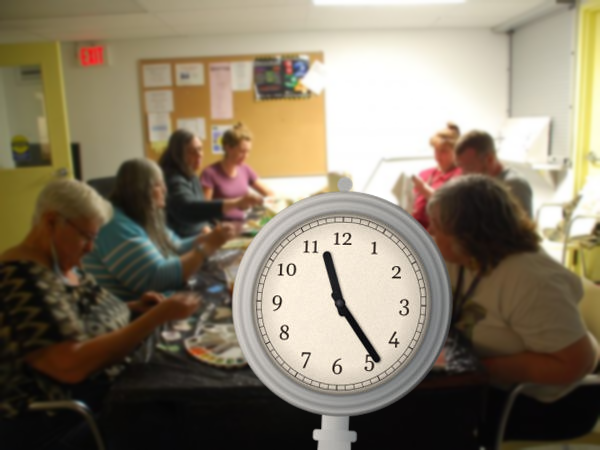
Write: 11,24
